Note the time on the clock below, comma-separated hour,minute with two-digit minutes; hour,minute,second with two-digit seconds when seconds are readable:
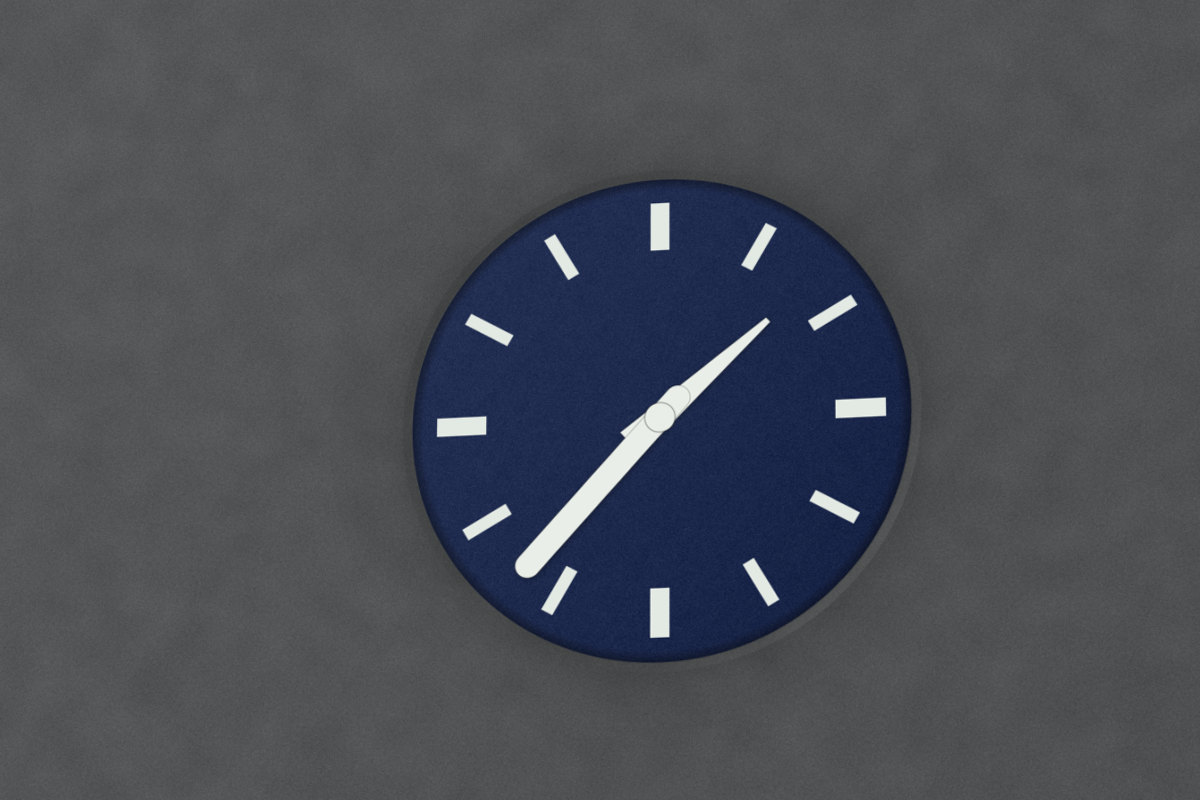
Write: 1,37
